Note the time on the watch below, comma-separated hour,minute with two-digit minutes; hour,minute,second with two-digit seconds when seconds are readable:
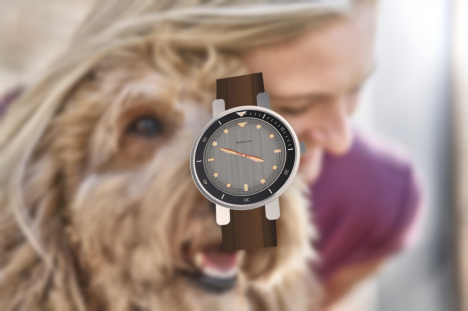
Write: 3,49
